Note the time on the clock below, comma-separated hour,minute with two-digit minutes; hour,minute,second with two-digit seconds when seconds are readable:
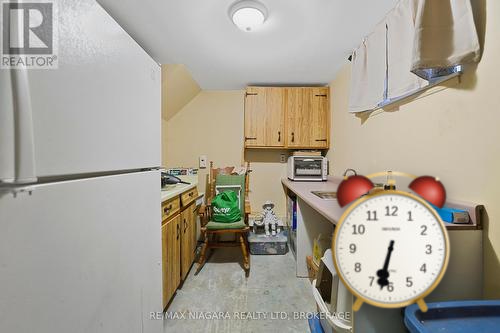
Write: 6,32
